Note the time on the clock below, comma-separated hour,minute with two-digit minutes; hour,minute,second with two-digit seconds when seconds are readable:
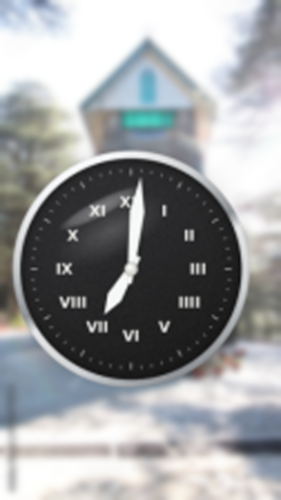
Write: 7,01
